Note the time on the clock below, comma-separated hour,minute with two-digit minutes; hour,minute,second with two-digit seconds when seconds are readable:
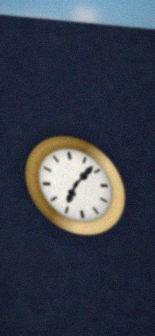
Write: 7,08
